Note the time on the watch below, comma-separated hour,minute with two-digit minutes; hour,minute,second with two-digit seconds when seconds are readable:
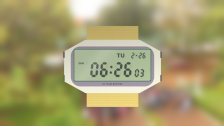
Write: 6,26,03
